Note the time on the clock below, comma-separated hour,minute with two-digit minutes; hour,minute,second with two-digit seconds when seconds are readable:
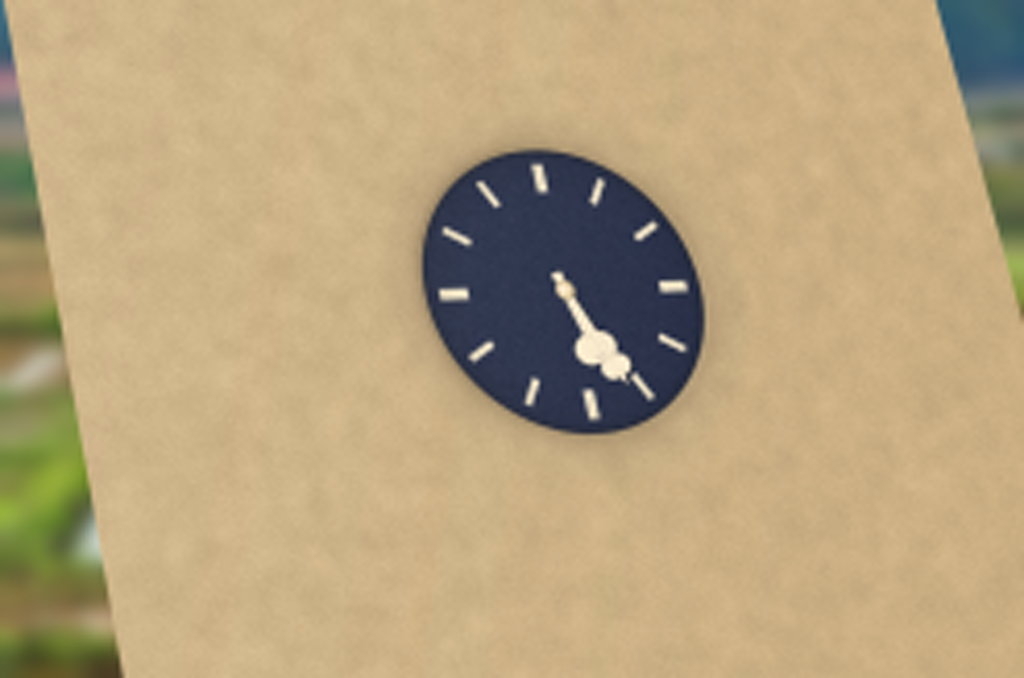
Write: 5,26
